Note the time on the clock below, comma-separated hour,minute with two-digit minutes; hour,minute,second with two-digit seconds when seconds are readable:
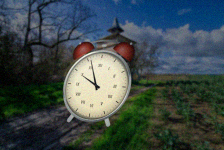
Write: 9,56
